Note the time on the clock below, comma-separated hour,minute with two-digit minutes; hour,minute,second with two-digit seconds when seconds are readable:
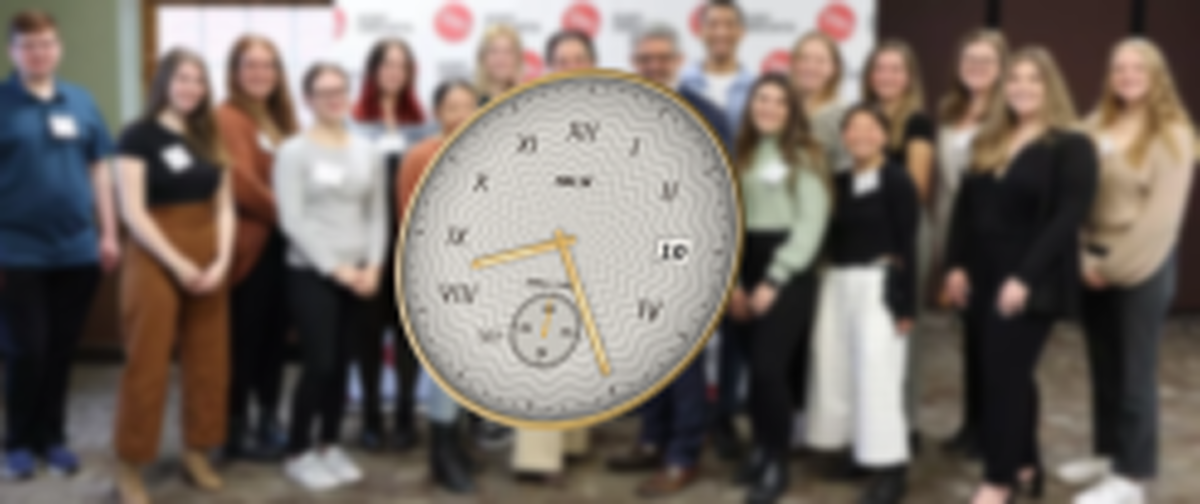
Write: 8,25
